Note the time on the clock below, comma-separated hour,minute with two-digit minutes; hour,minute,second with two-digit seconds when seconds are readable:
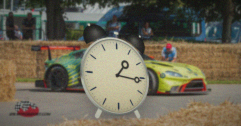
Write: 1,16
